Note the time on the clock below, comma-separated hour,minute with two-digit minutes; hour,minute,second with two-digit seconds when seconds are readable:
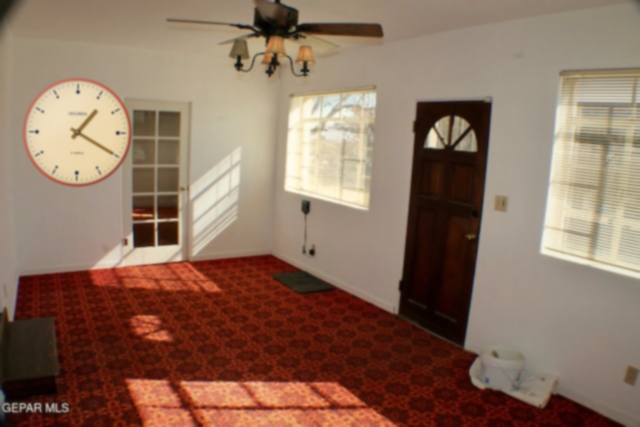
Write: 1,20
